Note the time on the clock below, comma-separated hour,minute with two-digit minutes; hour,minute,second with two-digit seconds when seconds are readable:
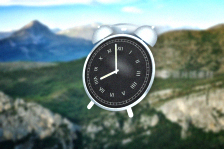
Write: 7,58
